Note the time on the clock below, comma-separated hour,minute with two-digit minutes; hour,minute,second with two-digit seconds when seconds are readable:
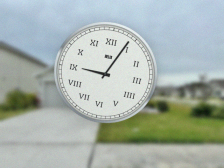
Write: 9,04
